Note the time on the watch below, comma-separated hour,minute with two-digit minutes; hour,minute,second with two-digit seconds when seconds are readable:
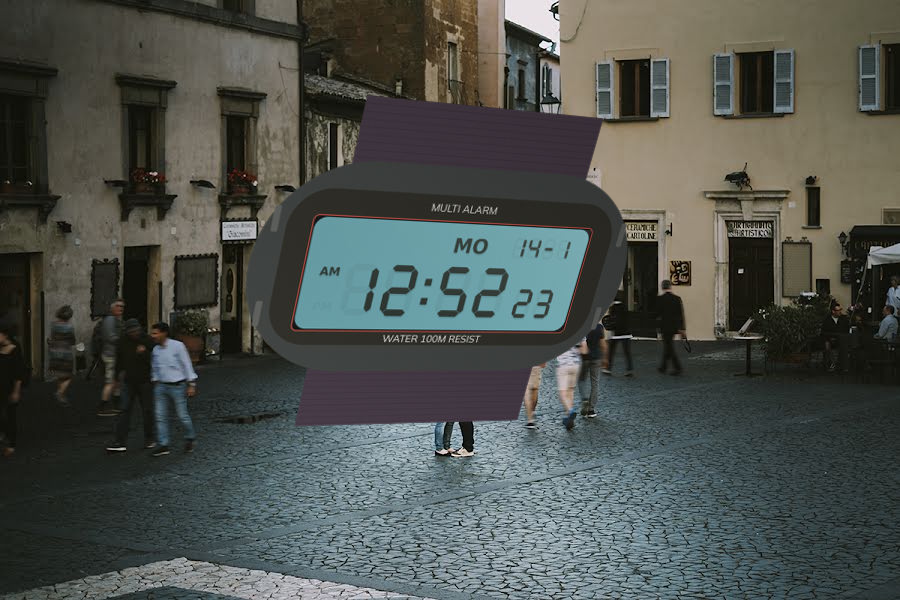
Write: 12,52,23
